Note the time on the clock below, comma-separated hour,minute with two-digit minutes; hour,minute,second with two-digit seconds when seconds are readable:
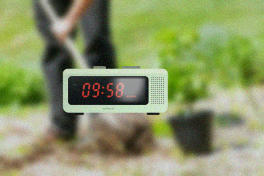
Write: 9,58
